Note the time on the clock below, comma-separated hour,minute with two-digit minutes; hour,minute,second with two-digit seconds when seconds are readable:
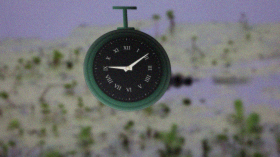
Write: 9,09
